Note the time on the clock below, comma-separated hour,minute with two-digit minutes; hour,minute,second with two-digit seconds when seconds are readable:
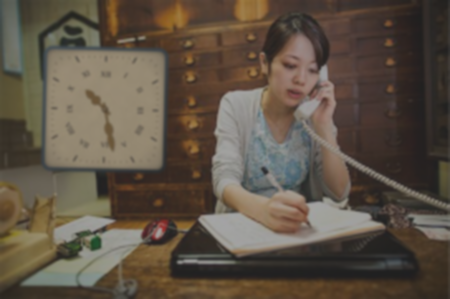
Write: 10,28
